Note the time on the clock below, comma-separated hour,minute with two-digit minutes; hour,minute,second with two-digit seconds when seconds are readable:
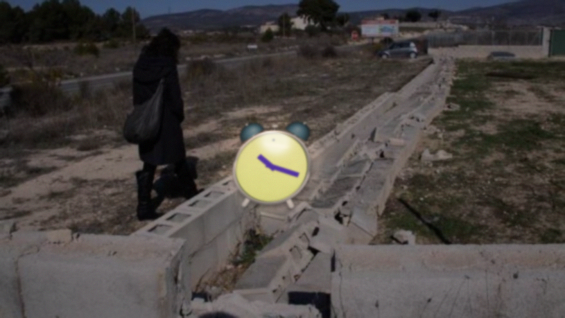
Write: 10,18
